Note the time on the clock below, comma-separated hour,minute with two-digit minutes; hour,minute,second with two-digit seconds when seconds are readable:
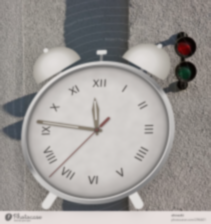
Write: 11,46,37
